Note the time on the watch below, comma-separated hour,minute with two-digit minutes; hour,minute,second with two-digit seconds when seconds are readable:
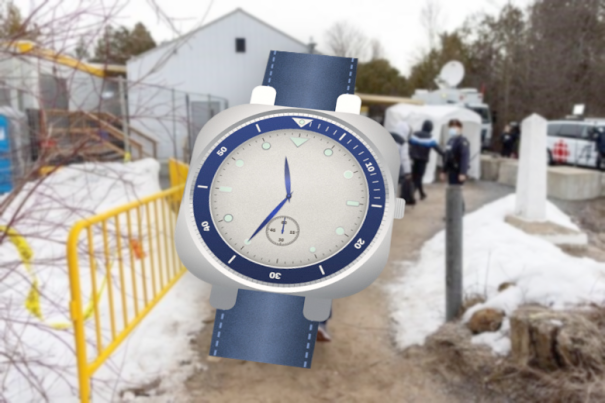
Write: 11,35
